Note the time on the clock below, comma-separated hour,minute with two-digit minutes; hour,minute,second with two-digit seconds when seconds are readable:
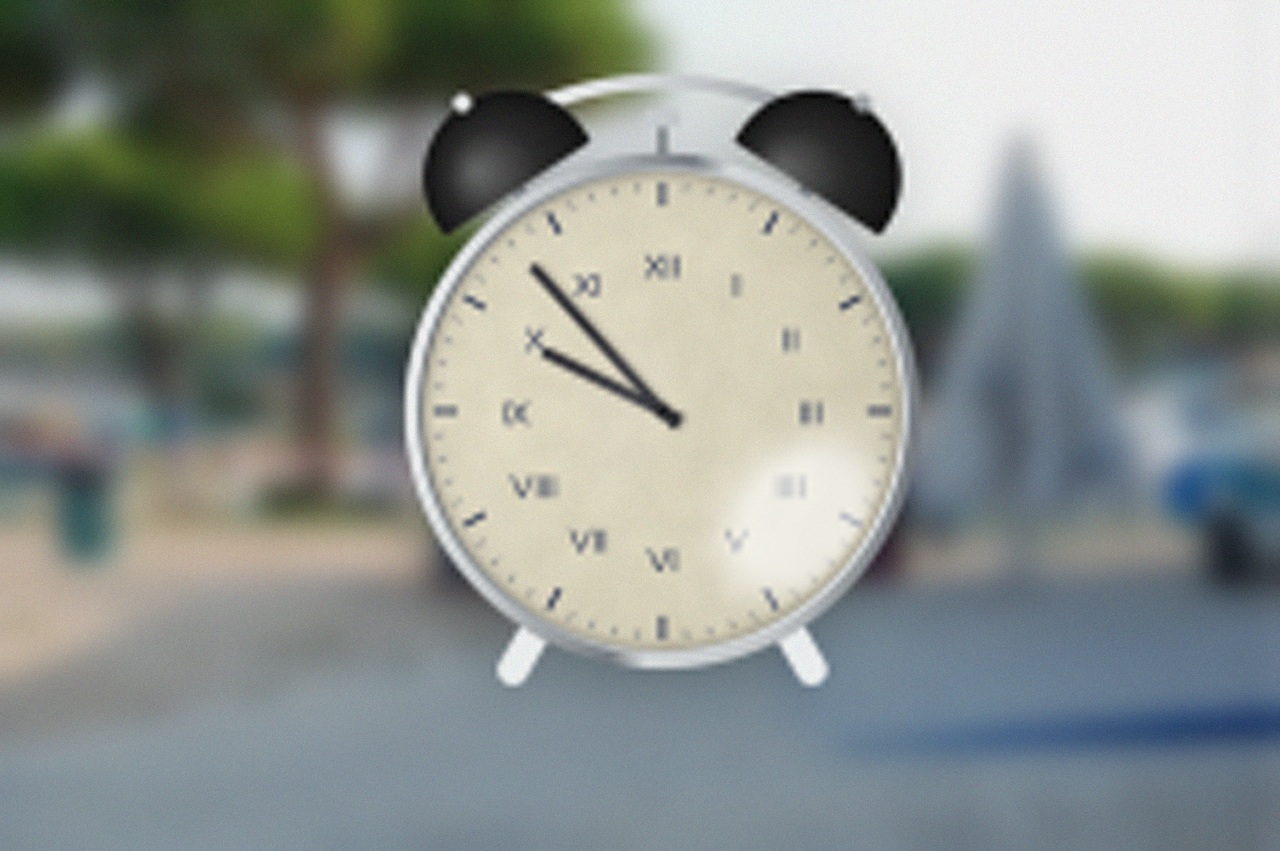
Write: 9,53
